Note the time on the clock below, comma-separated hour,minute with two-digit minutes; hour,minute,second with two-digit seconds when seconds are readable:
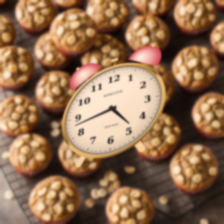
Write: 4,43
